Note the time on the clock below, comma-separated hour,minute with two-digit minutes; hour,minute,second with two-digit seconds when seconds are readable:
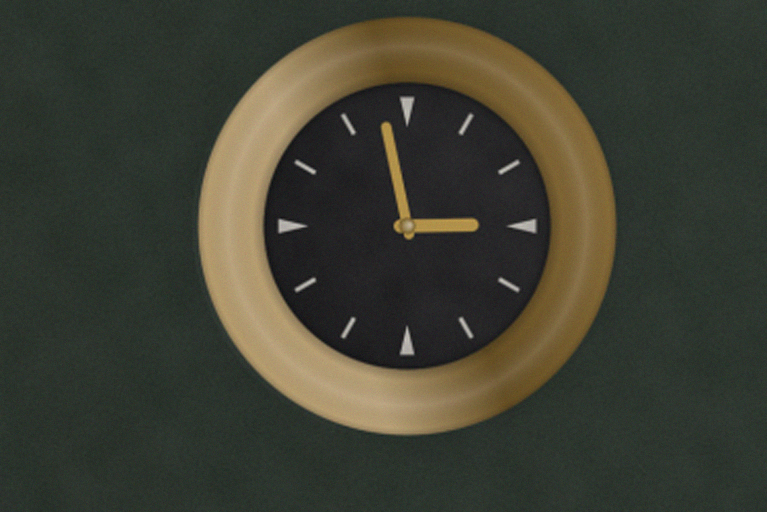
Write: 2,58
